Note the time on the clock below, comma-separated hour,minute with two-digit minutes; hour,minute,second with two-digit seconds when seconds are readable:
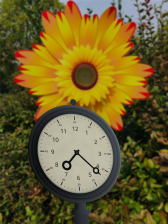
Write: 7,22
